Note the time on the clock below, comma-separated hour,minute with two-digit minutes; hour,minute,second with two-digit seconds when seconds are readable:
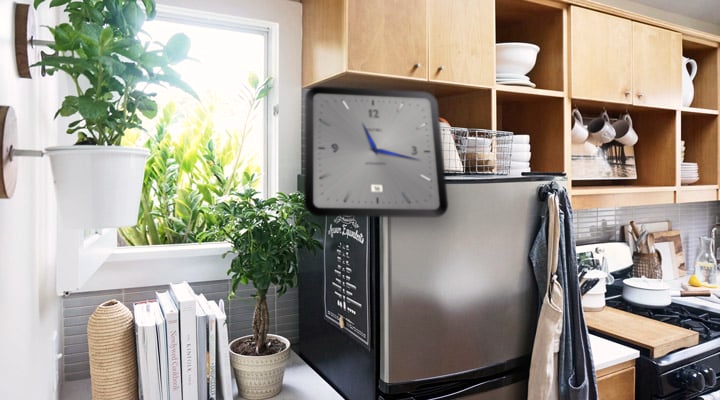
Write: 11,17
